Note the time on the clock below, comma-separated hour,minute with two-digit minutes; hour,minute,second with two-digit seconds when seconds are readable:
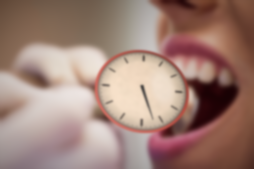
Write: 5,27
